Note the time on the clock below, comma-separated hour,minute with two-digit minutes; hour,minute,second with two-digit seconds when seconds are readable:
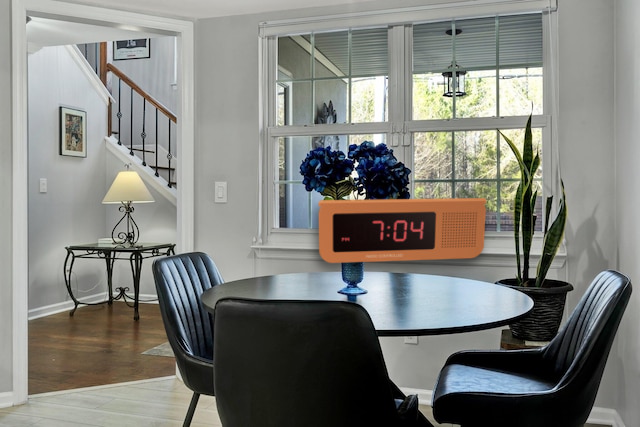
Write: 7,04
